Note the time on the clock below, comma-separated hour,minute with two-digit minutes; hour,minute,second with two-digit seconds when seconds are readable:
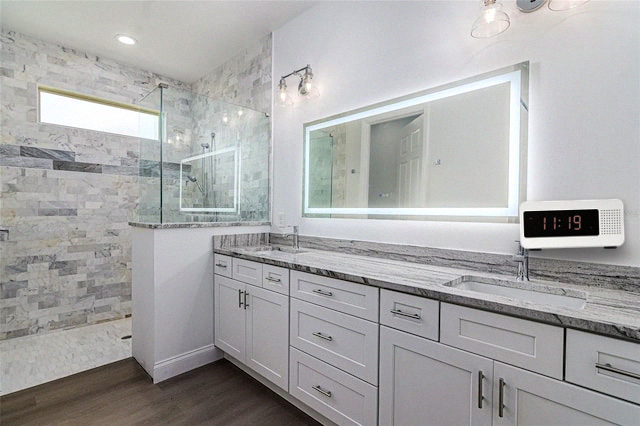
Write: 11,19
